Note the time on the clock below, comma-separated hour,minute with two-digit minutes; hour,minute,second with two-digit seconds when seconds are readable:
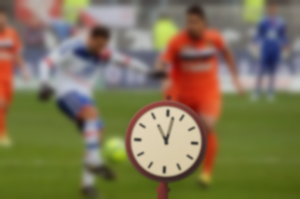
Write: 11,02
